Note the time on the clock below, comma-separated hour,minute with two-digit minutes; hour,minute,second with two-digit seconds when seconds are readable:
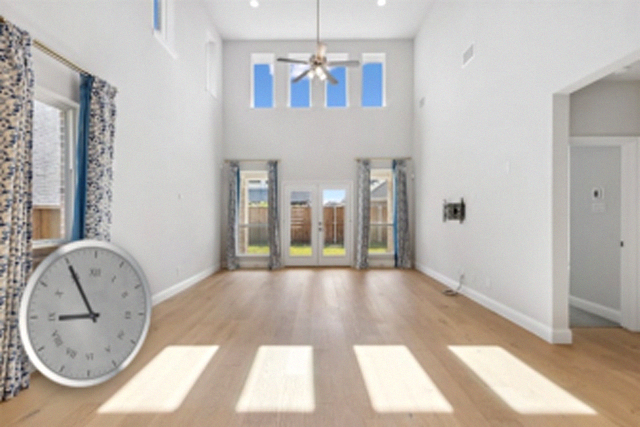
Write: 8,55
